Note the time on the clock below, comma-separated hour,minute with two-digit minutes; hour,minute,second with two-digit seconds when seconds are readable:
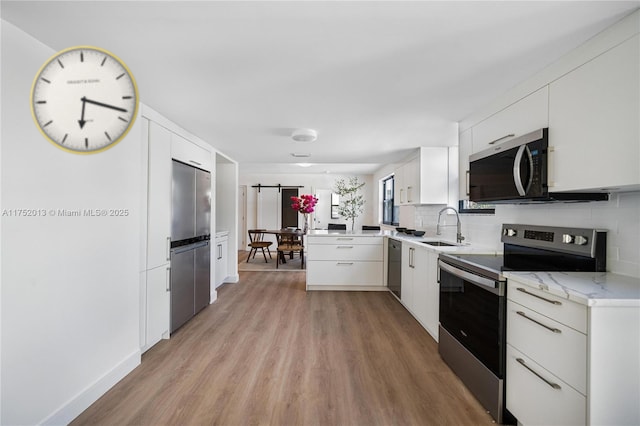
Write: 6,18
